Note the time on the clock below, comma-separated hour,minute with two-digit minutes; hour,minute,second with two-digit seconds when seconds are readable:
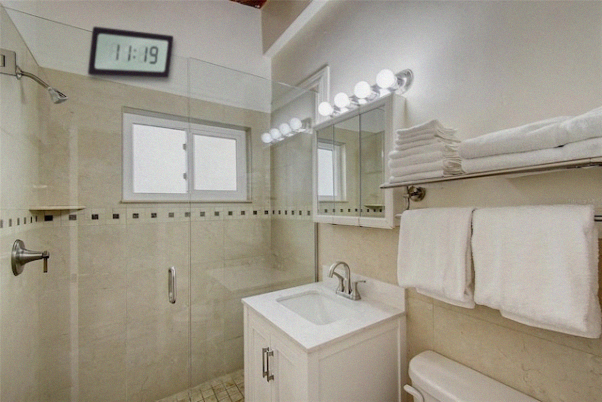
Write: 11,19
